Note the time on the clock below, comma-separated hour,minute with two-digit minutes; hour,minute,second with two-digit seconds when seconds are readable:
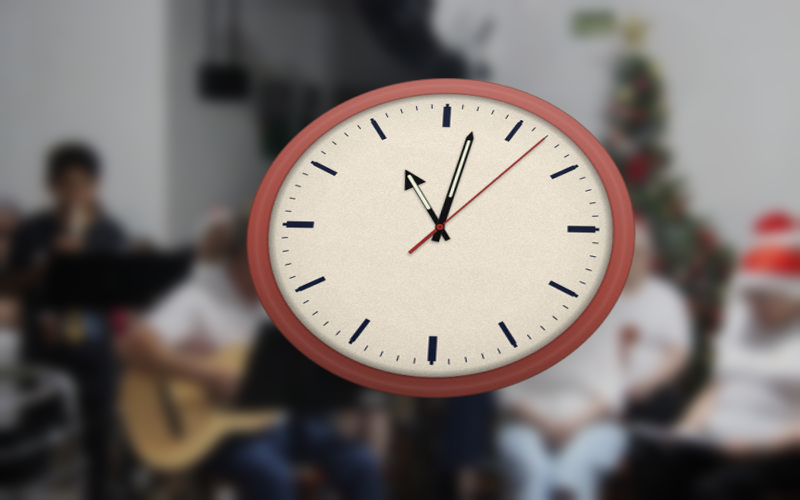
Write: 11,02,07
